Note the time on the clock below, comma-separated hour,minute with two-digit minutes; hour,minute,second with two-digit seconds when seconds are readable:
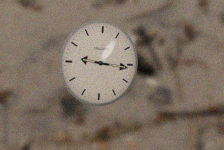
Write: 9,16
